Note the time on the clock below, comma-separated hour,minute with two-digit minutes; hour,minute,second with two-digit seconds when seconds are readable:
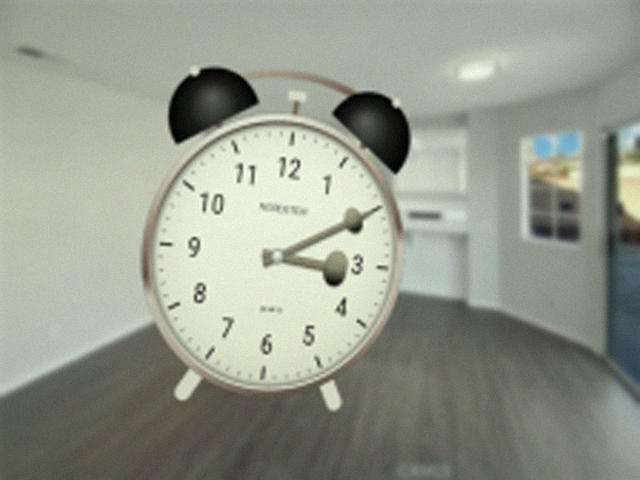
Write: 3,10
